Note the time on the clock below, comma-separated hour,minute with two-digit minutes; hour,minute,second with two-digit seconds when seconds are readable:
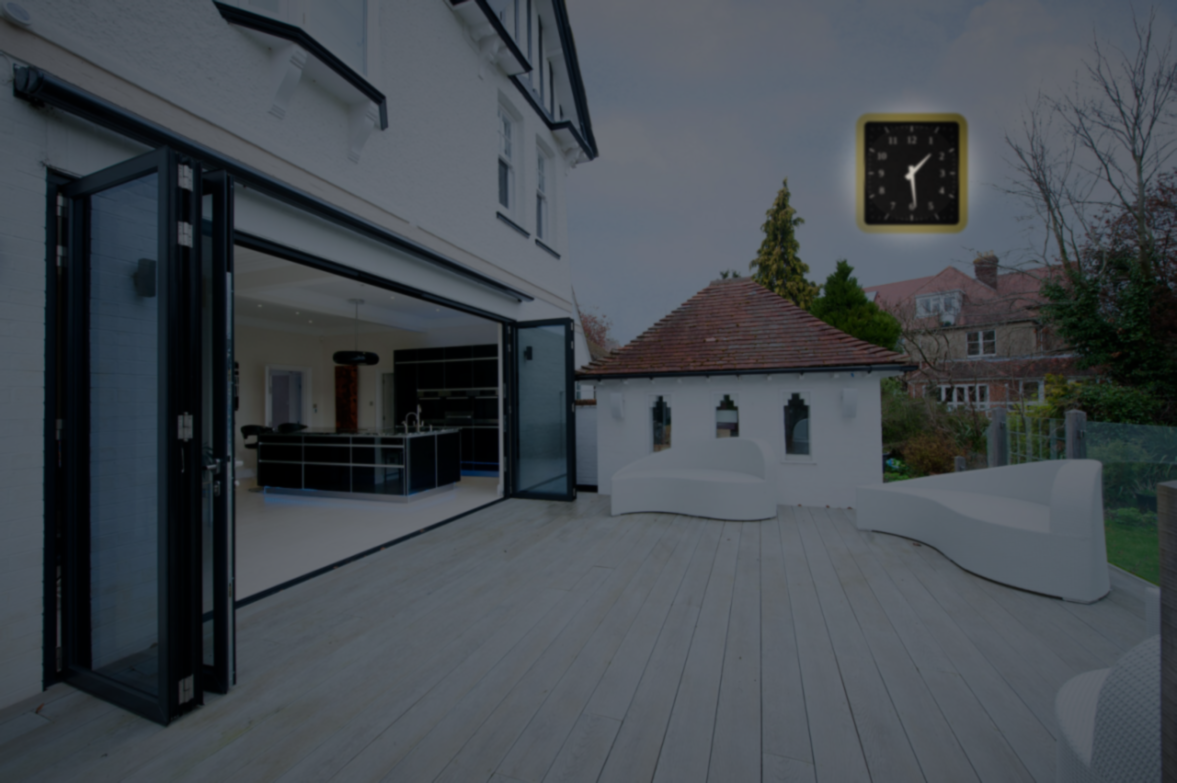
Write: 1,29
